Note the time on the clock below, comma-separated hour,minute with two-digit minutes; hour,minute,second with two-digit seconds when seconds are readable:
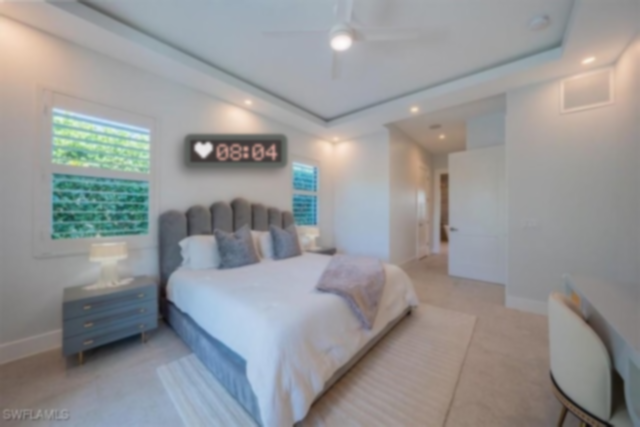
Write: 8,04
